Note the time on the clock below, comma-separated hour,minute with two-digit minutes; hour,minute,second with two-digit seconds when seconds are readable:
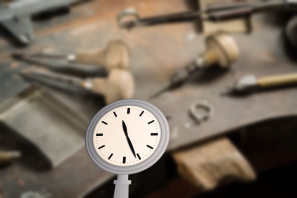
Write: 11,26
